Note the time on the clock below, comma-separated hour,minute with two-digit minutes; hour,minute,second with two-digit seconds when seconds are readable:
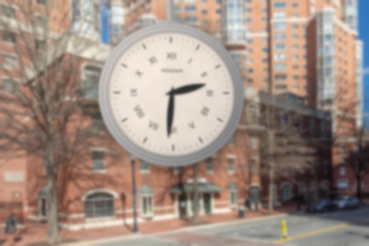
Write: 2,31
